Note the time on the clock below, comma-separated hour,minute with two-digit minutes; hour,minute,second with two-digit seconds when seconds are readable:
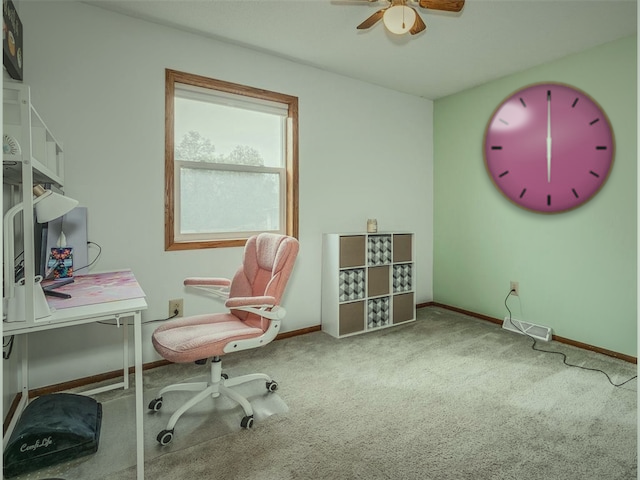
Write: 6,00
